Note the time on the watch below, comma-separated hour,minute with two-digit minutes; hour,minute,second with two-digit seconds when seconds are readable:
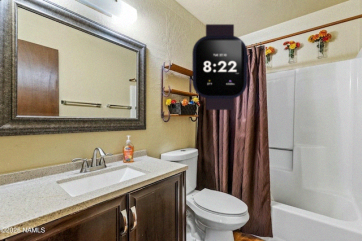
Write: 8,22
